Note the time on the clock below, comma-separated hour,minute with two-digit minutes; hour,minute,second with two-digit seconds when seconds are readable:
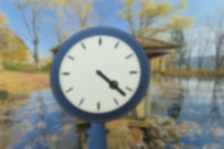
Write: 4,22
